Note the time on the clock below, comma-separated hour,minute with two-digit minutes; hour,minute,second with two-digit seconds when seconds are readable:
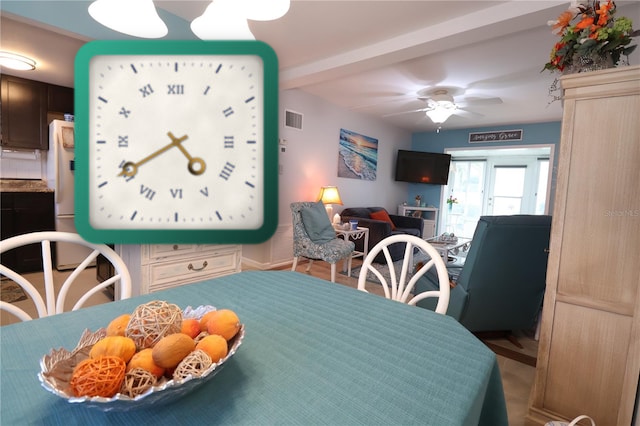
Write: 4,40
